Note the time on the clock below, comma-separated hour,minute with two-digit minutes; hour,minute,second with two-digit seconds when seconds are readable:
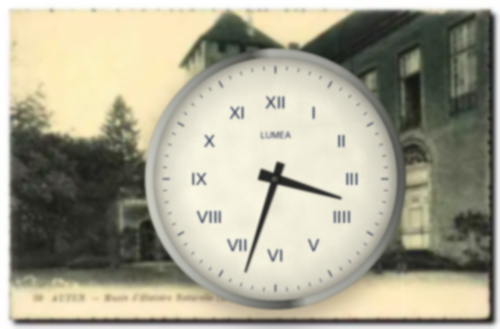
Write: 3,33
